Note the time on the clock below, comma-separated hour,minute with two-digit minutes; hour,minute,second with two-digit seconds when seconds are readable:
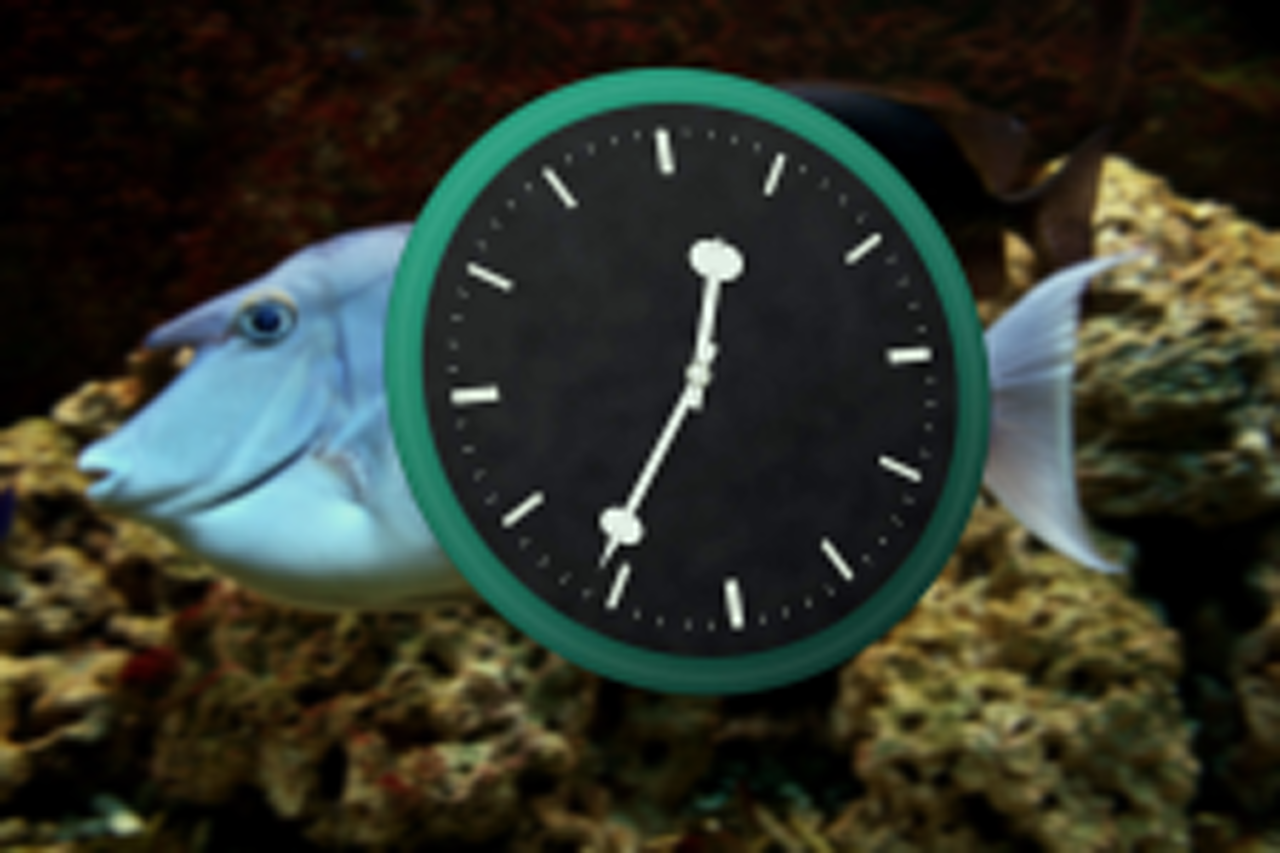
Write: 12,36
